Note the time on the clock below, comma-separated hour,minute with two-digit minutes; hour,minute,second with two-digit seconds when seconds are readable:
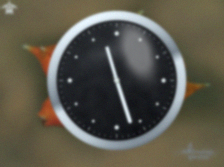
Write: 11,27
